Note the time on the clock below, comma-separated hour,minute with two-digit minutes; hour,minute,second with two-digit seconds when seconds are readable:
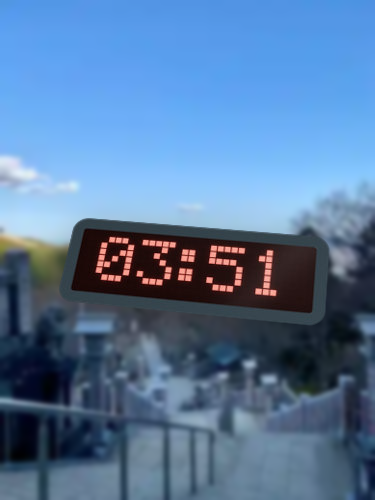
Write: 3,51
